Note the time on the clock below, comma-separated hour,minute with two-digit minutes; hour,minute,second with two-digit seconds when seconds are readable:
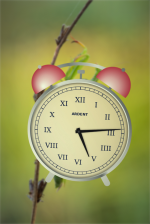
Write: 5,14
